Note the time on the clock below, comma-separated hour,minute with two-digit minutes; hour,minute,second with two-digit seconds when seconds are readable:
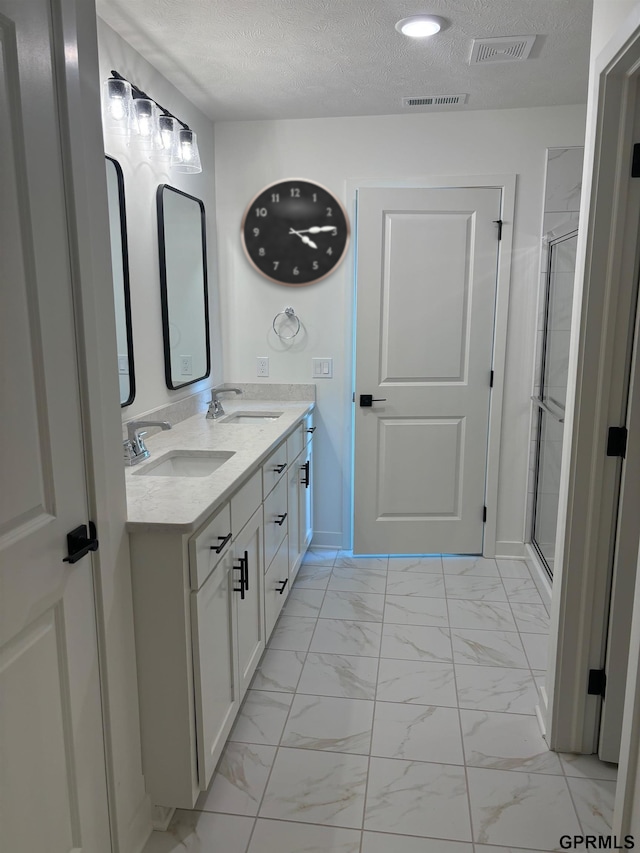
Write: 4,14
